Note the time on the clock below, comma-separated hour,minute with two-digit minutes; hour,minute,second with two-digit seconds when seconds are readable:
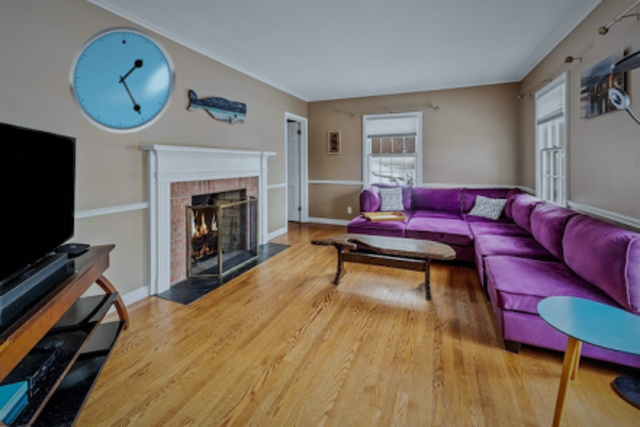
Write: 1,25
